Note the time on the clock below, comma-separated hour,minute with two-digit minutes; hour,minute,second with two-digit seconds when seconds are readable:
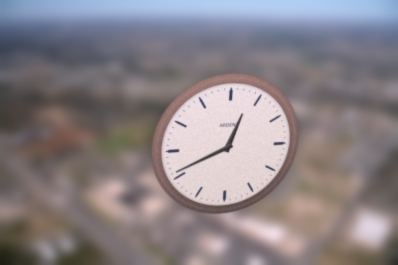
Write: 12,41
